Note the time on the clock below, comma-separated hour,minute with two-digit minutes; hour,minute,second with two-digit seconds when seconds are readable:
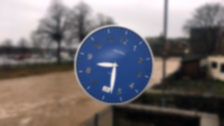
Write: 8,28
